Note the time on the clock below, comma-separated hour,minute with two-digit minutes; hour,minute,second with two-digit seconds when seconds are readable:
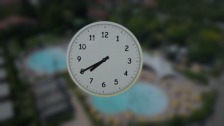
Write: 7,40
